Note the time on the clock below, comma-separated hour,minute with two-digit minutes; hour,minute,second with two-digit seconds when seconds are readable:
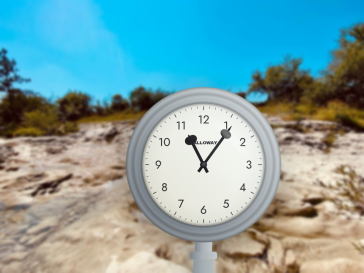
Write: 11,06
